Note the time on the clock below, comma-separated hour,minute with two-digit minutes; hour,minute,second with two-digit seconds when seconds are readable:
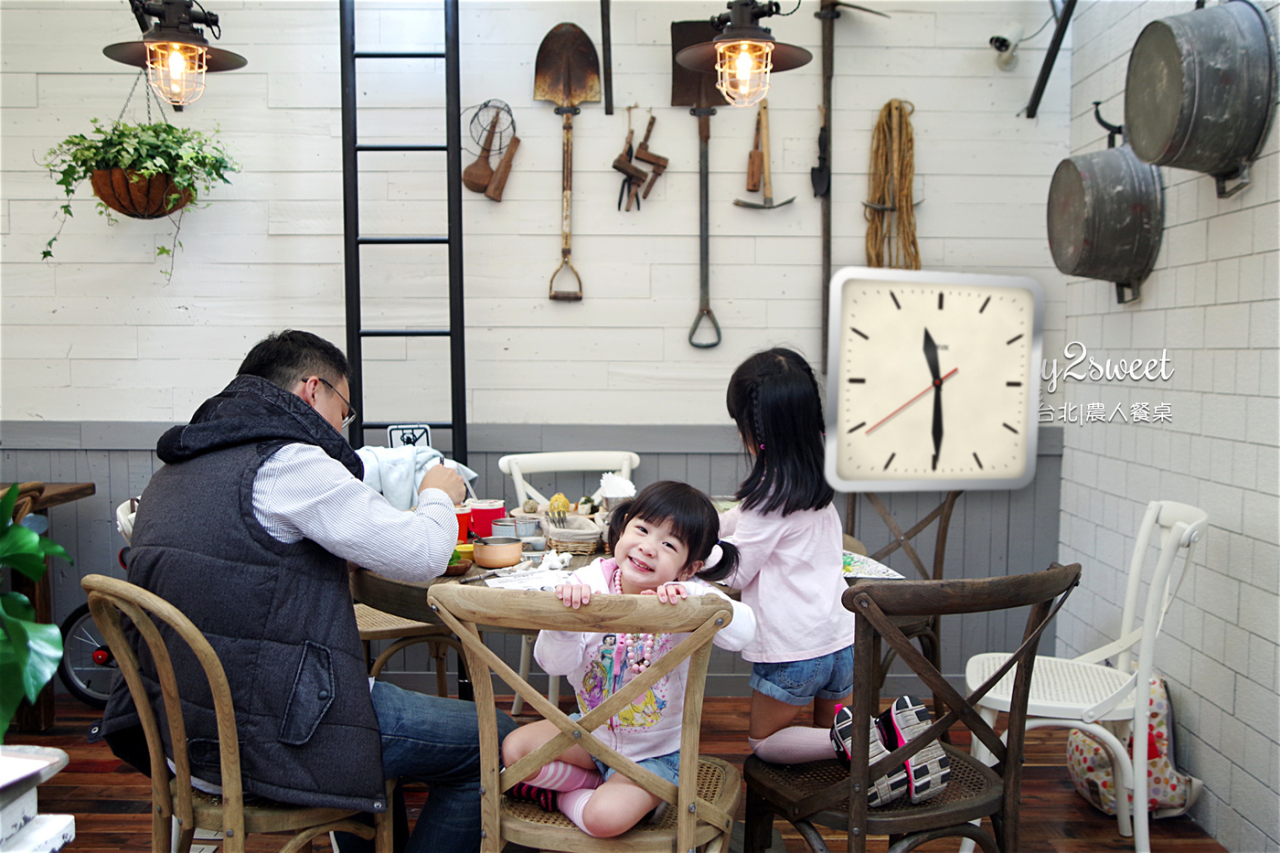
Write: 11,29,39
